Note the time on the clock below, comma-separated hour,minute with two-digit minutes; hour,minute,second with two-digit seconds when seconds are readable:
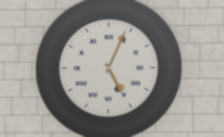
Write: 5,04
